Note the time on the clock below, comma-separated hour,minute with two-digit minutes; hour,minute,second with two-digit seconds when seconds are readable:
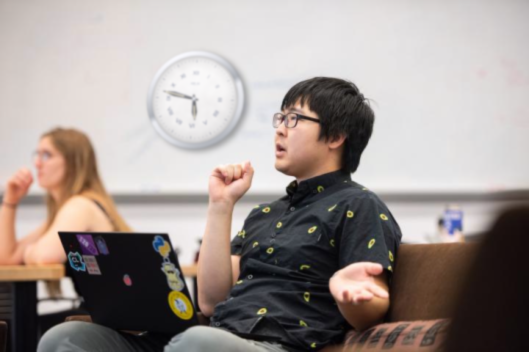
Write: 5,47
